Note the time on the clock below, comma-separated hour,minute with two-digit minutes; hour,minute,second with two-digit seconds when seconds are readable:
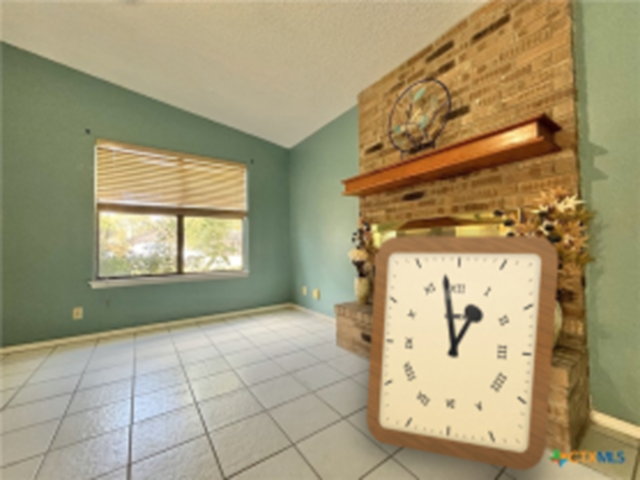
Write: 12,58
